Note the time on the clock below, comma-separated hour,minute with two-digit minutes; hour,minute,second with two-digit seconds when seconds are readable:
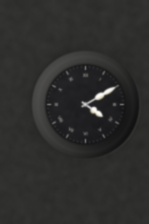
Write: 4,10
